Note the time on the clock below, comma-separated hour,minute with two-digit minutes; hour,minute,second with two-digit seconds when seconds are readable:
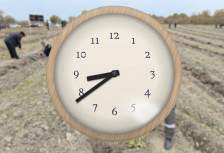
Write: 8,39
